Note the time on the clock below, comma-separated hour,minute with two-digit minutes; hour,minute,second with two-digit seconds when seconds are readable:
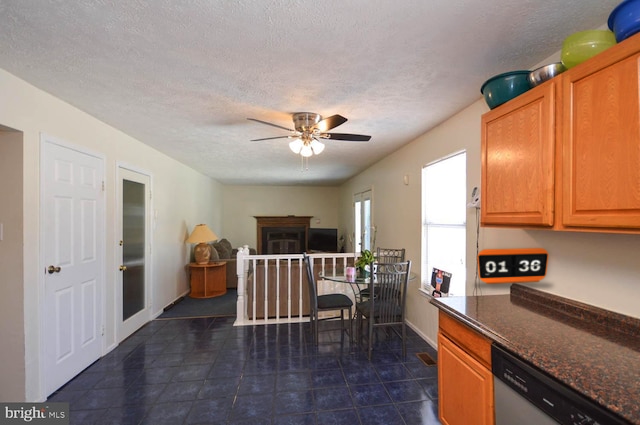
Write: 1,36
